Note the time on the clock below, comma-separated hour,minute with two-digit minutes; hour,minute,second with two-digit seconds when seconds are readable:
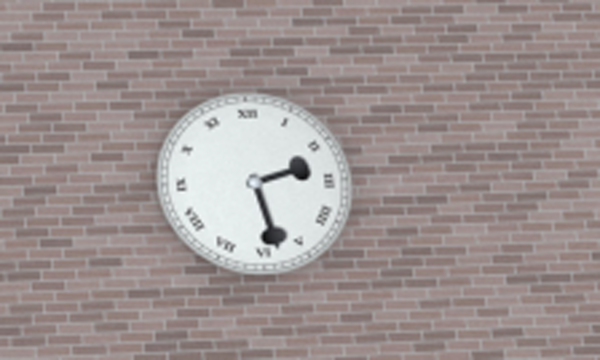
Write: 2,28
